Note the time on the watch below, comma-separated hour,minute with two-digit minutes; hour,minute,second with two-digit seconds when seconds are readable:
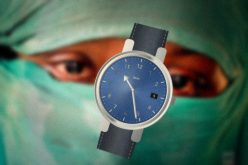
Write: 10,26
